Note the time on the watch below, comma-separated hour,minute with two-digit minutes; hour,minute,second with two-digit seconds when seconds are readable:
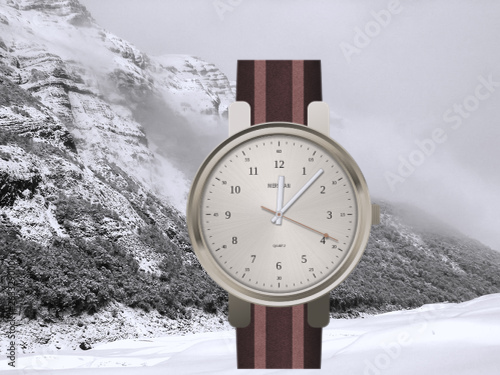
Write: 12,07,19
